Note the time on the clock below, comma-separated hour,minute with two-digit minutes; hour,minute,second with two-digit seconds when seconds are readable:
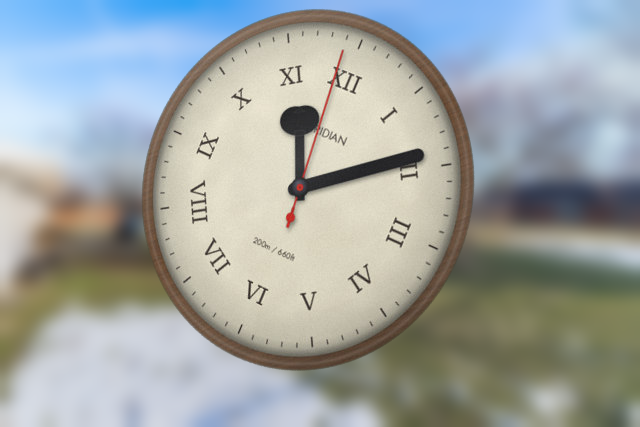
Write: 11,08,59
